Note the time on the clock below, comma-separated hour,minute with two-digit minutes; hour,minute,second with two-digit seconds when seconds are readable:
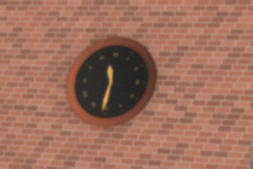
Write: 11,31
